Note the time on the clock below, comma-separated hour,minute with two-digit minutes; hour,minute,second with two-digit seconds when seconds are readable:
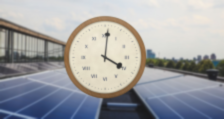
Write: 4,01
